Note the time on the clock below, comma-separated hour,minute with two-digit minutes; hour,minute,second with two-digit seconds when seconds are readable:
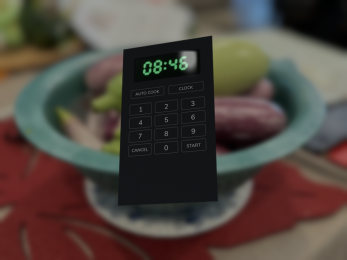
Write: 8,46
